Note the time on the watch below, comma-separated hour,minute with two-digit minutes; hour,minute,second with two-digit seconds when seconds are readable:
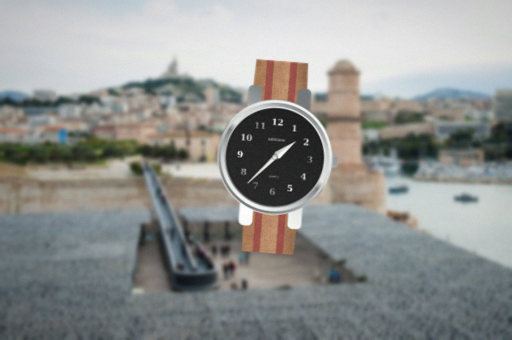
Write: 1,37
